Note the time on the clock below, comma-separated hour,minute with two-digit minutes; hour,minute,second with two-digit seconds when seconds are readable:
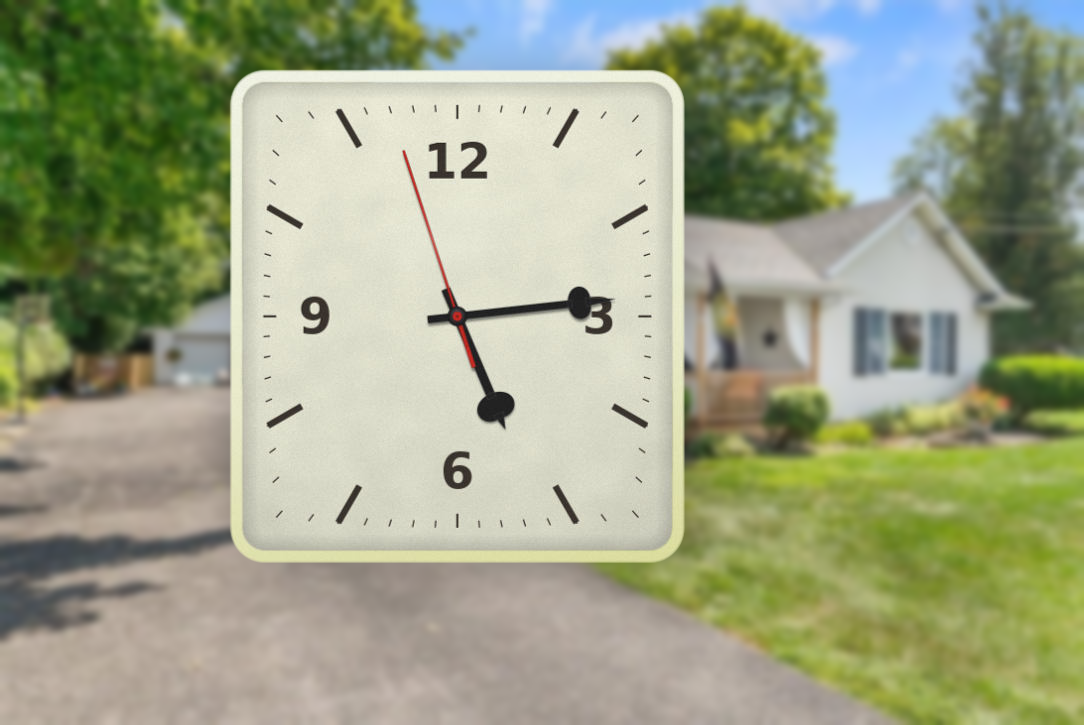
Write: 5,13,57
